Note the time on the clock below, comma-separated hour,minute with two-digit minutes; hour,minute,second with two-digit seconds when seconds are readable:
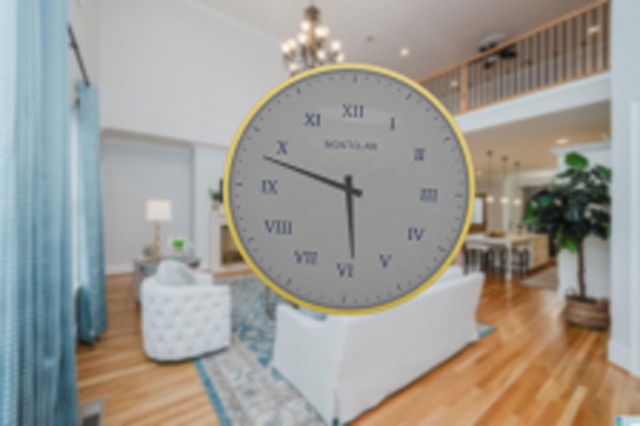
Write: 5,48
